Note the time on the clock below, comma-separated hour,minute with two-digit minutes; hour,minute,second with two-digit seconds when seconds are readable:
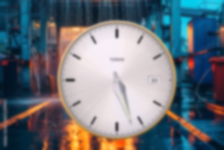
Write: 5,27
